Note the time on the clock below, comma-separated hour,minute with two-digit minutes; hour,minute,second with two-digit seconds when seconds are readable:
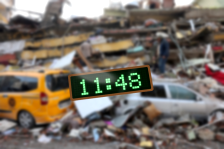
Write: 11,48
